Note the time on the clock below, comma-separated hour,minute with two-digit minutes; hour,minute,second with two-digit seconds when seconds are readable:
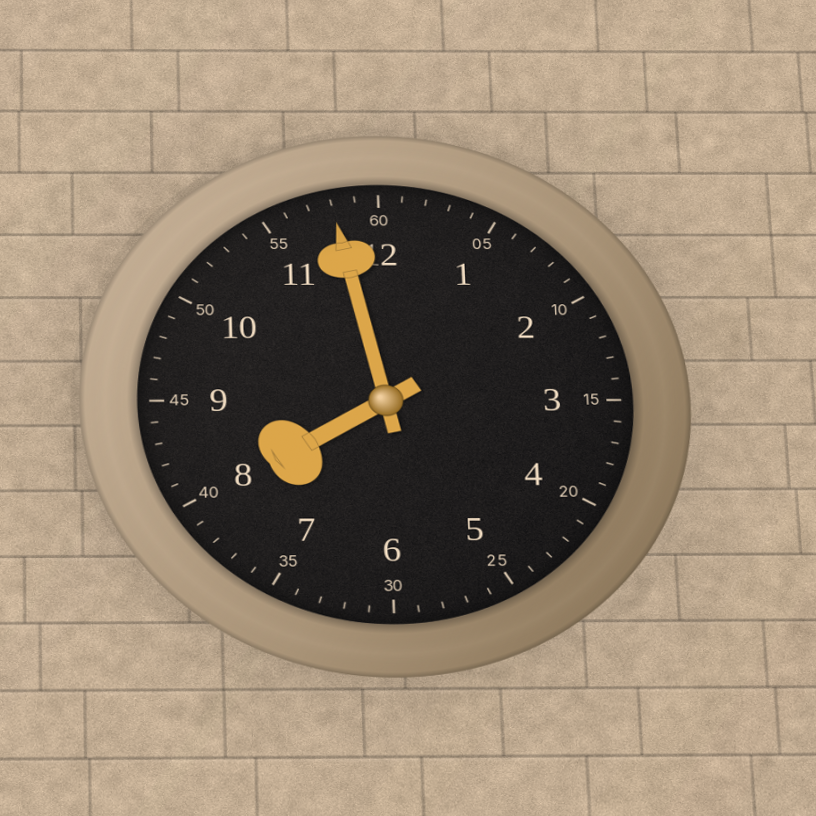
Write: 7,58
